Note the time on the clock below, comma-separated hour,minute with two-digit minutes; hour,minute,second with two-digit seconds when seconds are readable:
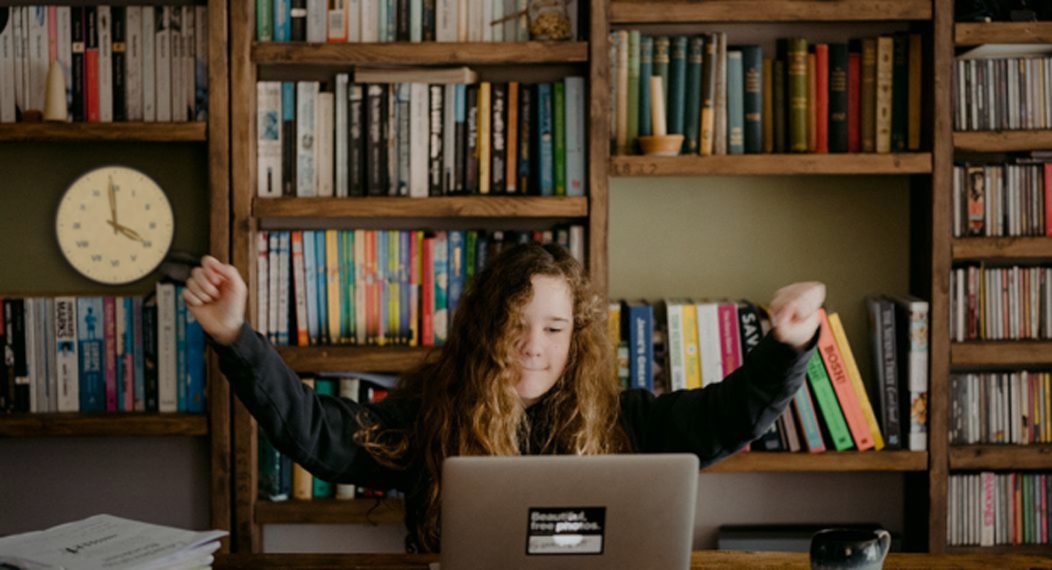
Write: 3,59
